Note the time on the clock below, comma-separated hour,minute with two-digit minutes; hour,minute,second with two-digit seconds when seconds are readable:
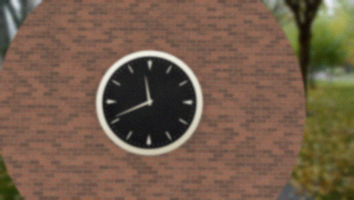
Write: 11,41
